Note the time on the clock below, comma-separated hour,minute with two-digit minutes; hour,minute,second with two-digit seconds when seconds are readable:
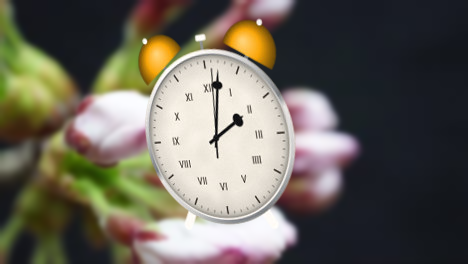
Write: 2,02,01
